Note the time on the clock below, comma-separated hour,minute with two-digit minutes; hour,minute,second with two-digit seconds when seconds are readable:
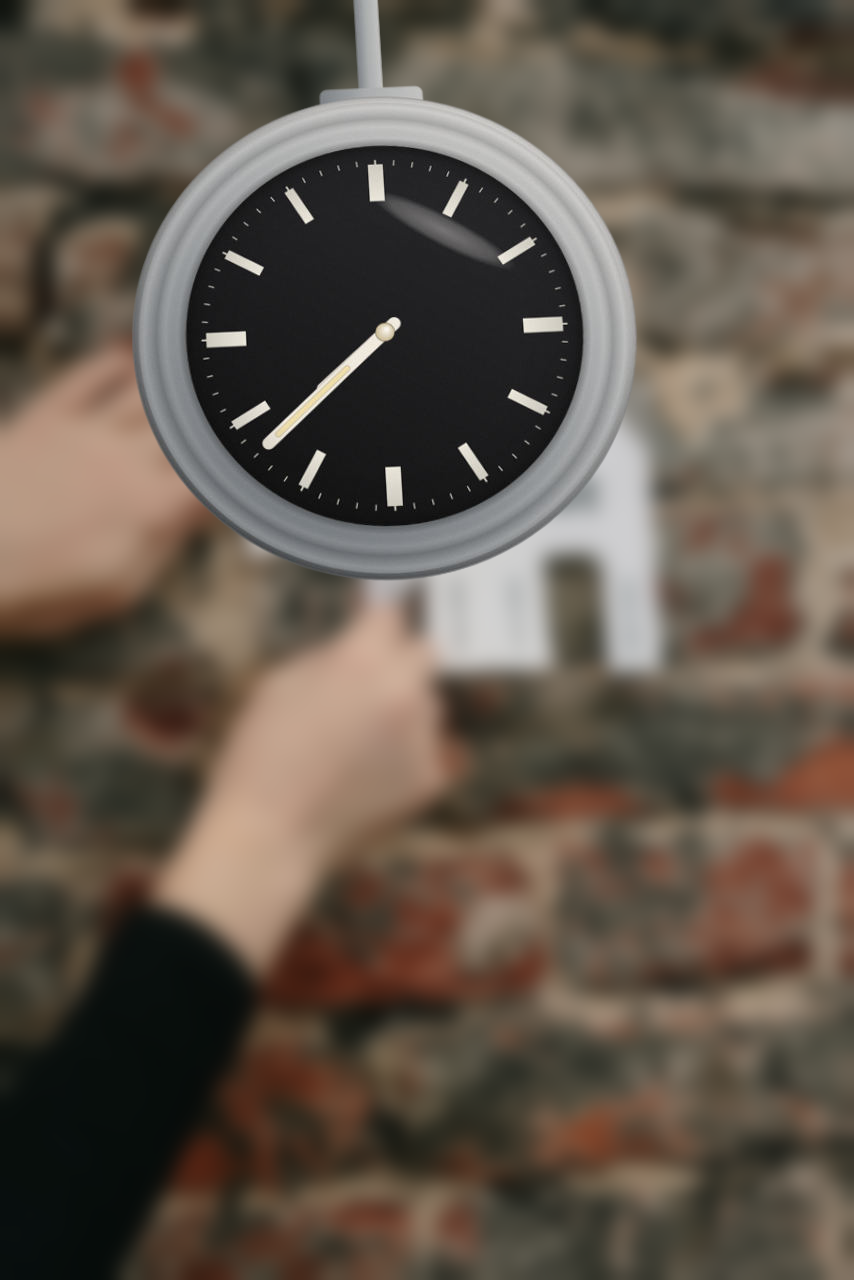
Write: 7,38
